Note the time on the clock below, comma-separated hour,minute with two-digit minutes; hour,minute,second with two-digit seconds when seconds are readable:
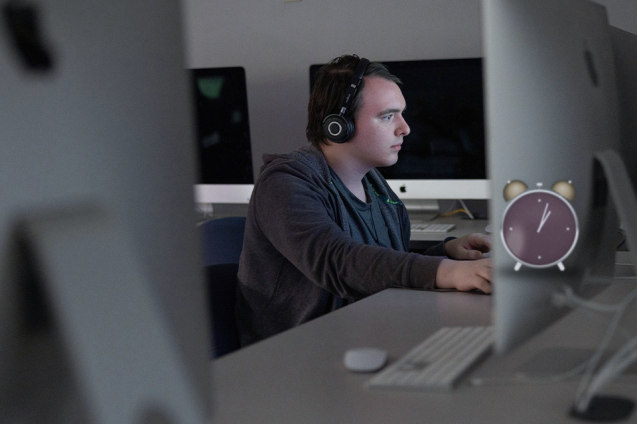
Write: 1,03
